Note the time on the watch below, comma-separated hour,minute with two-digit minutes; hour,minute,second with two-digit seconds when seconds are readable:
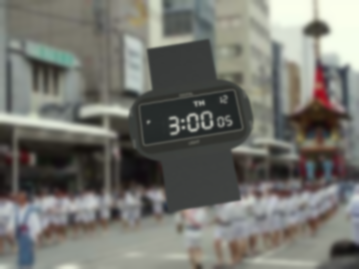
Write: 3,00
